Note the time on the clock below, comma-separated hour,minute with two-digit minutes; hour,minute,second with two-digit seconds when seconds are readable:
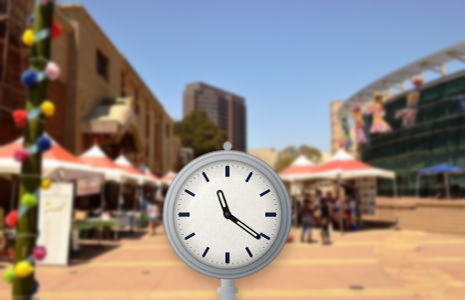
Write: 11,21
